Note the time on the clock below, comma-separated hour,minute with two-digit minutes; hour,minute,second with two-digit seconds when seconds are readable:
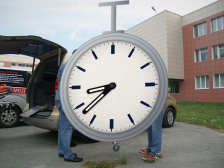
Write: 8,38
